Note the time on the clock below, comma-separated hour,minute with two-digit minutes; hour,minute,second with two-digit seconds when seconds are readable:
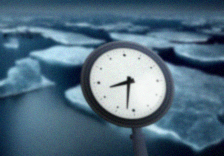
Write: 8,32
